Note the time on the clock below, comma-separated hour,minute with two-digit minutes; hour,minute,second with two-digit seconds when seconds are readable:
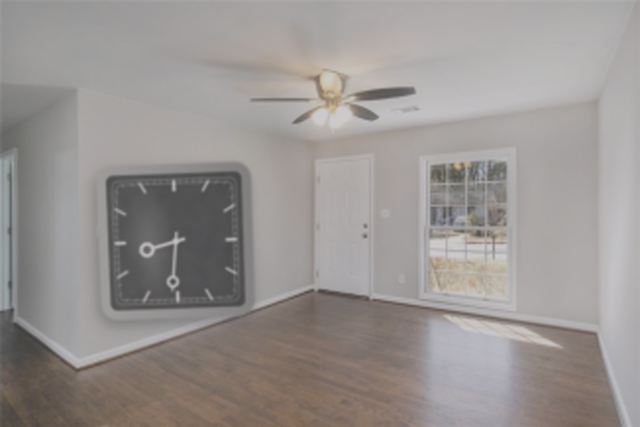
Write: 8,31
